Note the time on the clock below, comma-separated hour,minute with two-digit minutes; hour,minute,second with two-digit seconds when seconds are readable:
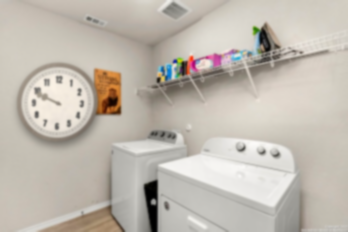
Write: 9,49
